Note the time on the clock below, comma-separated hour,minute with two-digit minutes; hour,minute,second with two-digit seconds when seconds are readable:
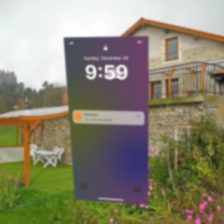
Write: 9,59
